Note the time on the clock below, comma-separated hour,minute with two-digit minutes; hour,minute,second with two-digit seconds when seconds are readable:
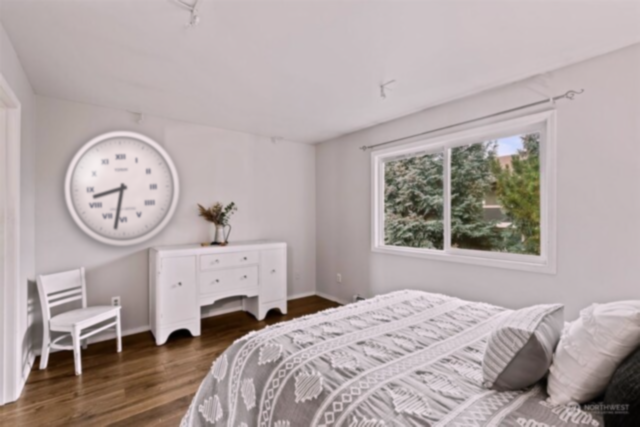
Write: 8,32
